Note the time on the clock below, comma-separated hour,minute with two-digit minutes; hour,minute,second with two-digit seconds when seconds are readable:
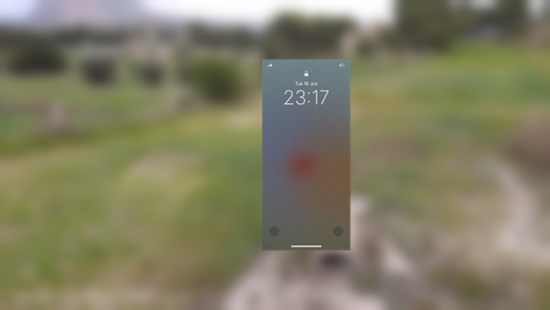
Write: 23,17
